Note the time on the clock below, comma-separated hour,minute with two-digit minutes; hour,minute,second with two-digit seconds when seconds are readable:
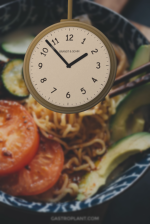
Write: 1,53
